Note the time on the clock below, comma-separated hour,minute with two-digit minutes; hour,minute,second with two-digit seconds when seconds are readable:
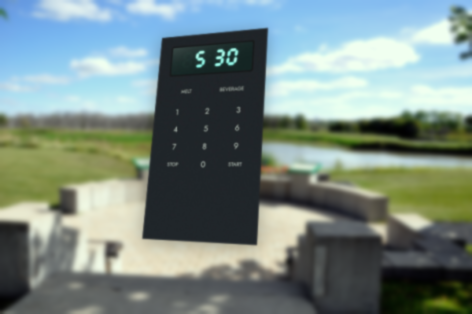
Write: 5,30
